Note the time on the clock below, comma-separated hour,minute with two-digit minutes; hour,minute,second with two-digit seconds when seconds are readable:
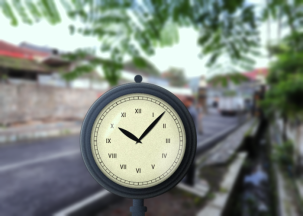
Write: 10,07
